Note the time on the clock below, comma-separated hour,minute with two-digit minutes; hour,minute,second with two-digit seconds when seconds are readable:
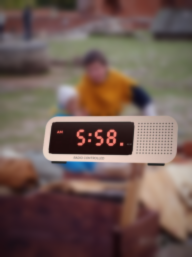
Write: 5,58
